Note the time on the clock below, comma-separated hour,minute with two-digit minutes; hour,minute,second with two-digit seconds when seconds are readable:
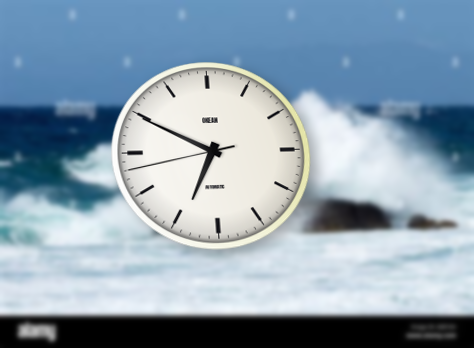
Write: 6,49,43
